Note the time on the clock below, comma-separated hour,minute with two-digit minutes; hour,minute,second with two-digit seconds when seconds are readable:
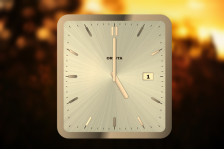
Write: 5,00
